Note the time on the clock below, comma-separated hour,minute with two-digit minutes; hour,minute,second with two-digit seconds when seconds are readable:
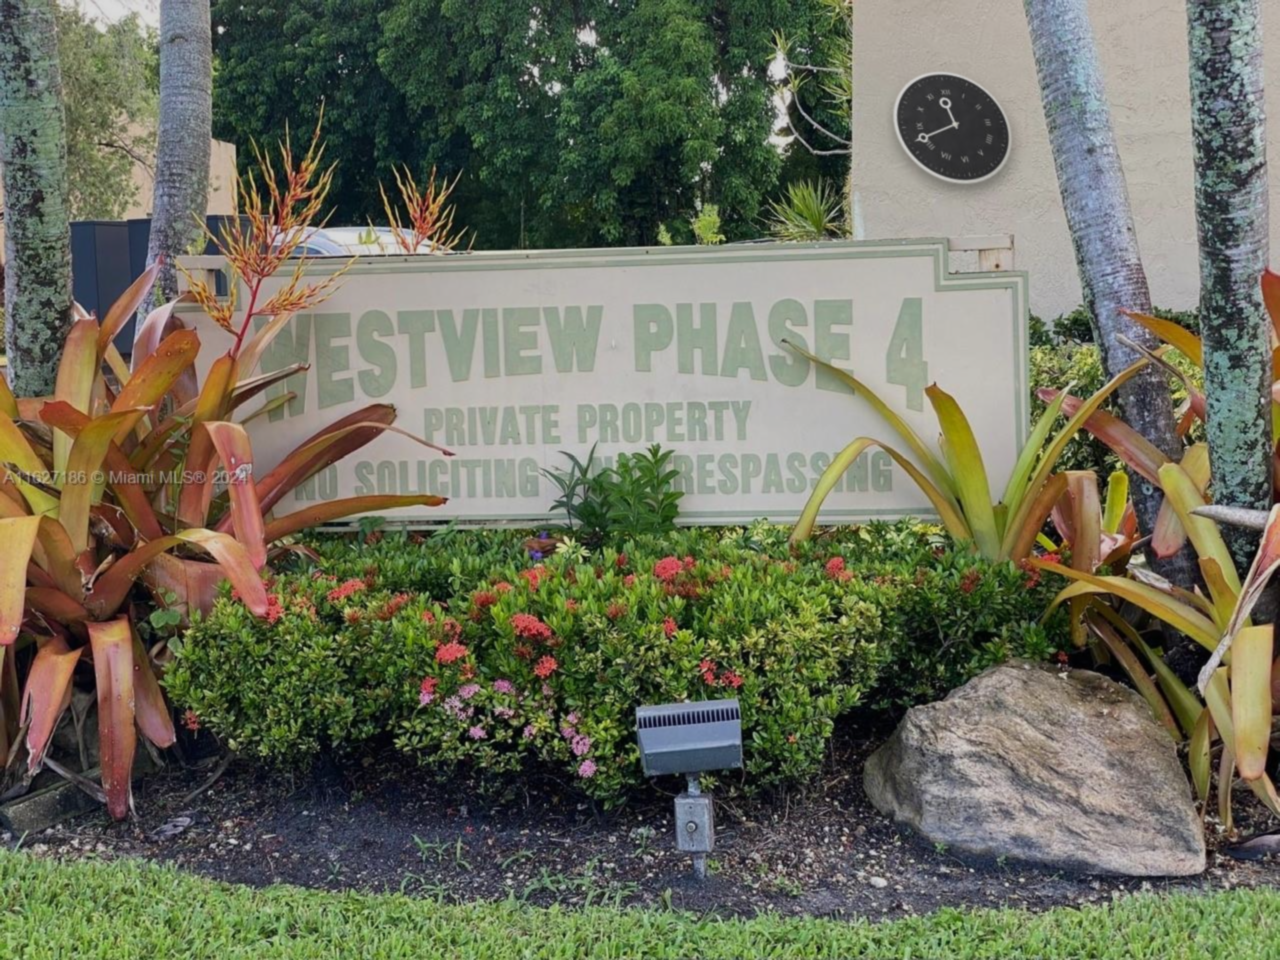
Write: 11,42
